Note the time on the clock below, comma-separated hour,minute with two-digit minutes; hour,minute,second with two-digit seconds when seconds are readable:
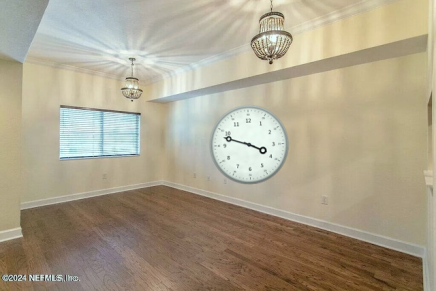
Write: 3,48
